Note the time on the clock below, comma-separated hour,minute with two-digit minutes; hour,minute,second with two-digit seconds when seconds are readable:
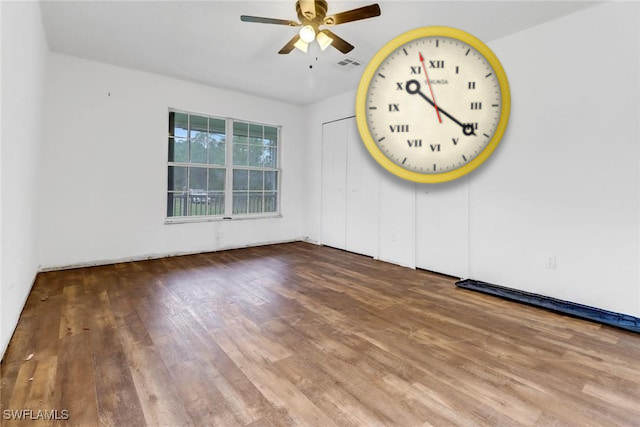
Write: 10,20,57
